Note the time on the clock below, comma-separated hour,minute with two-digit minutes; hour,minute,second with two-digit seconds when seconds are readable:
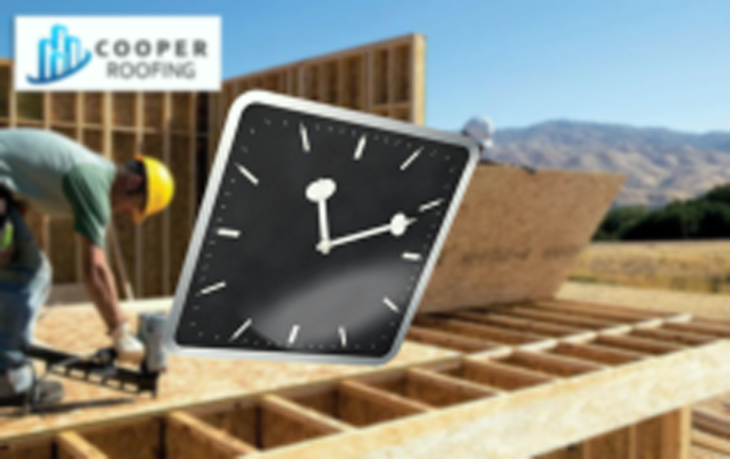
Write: 11,11
